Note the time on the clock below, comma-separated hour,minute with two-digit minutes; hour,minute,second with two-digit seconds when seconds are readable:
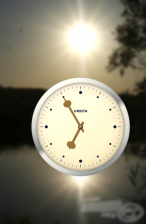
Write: 6,55
